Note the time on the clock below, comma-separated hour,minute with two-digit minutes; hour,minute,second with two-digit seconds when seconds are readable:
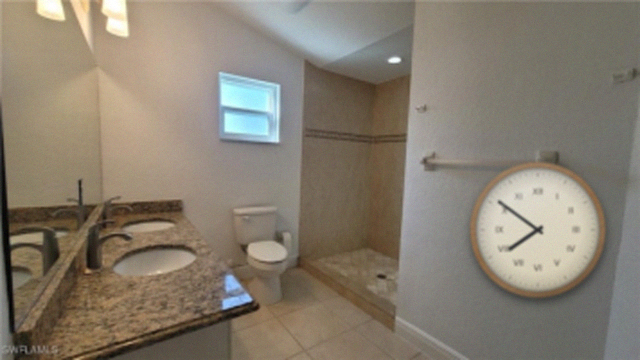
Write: 7,51
